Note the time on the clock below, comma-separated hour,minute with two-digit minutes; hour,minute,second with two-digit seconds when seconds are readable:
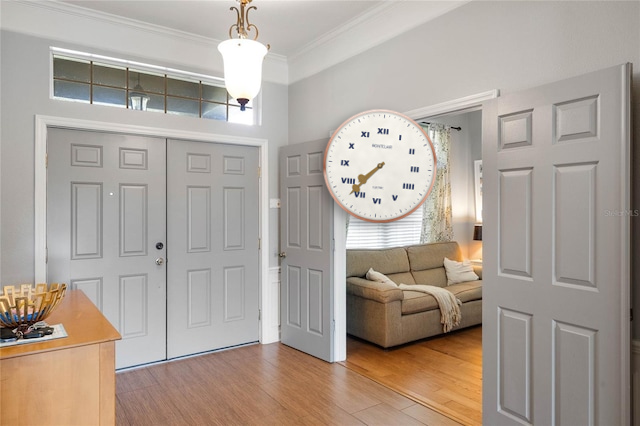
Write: 7,37
